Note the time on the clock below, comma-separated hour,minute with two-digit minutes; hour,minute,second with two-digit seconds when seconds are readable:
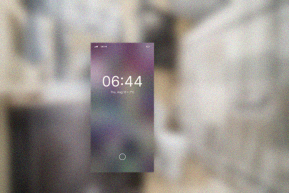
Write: 6,44
